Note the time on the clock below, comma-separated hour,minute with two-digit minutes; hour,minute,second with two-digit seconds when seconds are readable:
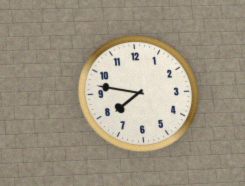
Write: 7,47
